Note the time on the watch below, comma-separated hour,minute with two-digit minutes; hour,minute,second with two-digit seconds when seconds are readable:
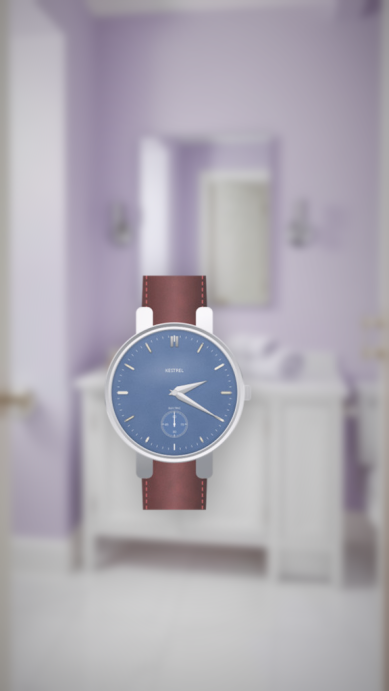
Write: 2,20
